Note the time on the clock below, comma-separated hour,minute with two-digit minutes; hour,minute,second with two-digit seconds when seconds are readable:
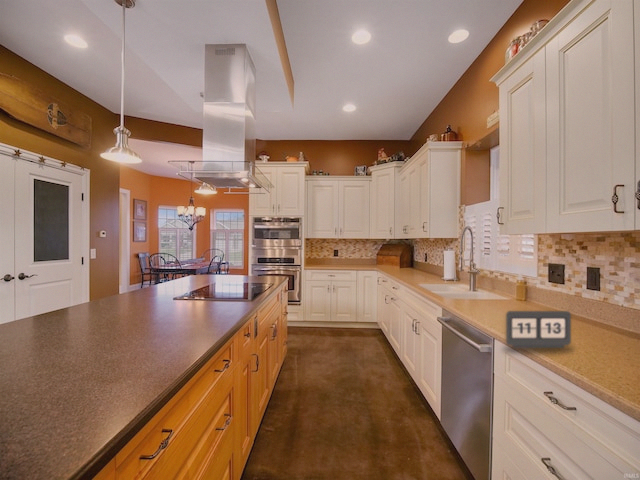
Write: 11,13
